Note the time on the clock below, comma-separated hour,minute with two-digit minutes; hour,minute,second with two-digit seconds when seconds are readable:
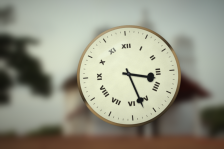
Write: 3,27
